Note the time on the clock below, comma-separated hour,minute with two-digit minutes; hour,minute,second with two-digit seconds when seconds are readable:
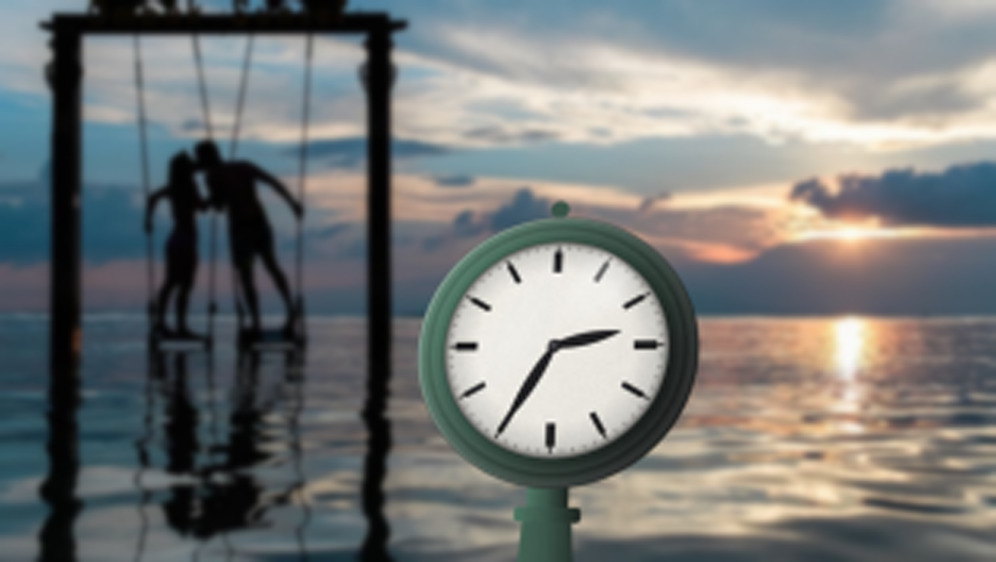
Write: 2,35
